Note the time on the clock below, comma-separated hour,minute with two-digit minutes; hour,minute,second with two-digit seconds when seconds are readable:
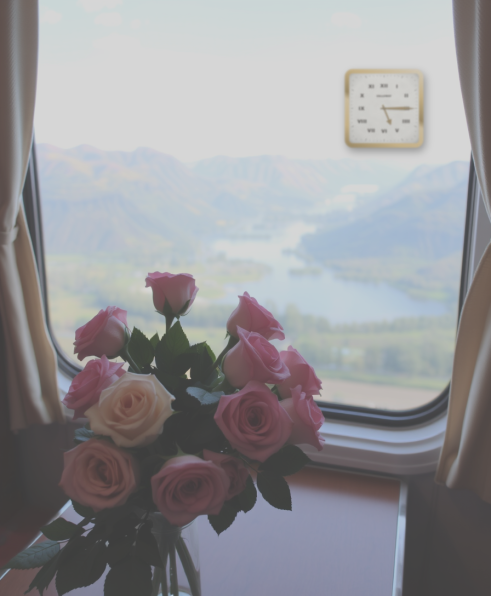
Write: 5,15
